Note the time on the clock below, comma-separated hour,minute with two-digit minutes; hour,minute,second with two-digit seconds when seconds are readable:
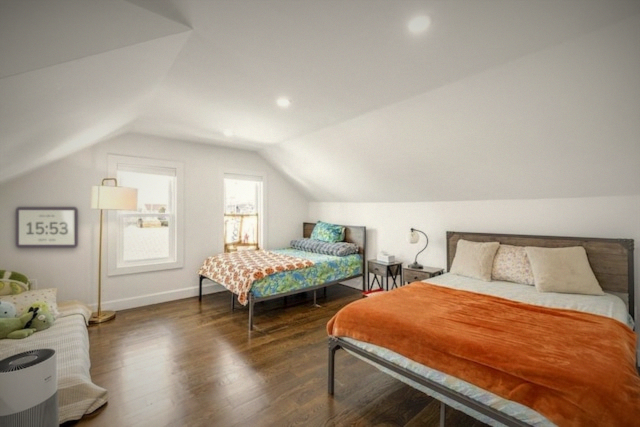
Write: 15,53
